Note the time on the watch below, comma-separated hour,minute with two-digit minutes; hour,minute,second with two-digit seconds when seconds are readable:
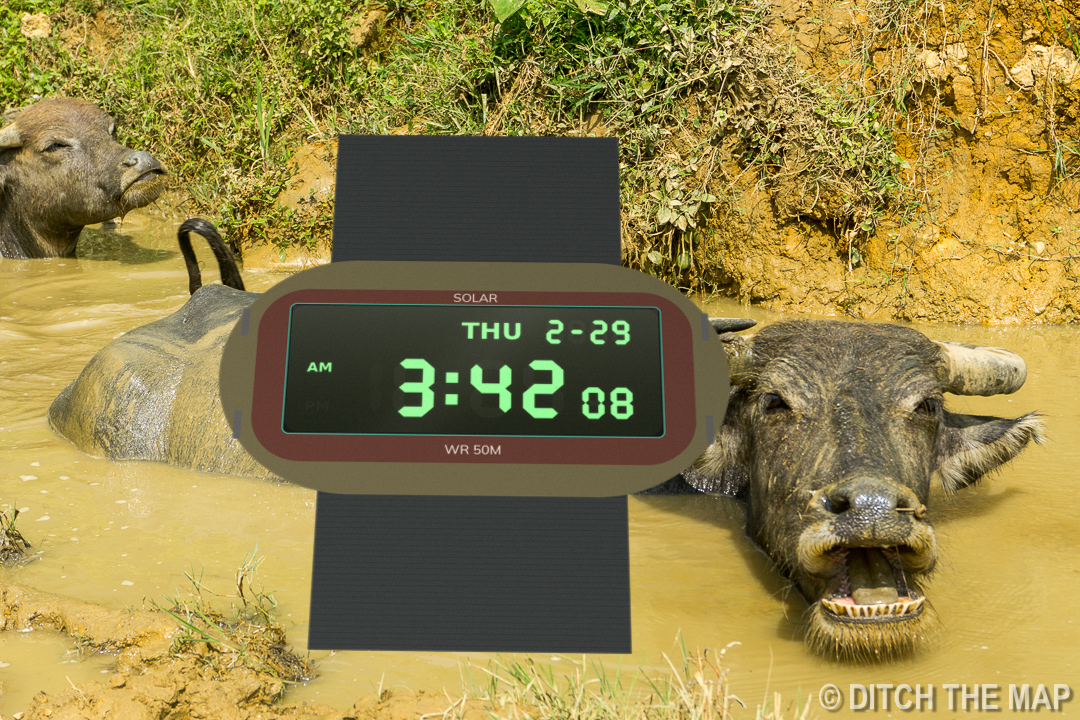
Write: 3,42,08
